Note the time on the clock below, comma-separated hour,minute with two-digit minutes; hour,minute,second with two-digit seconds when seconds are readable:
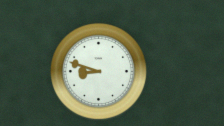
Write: 8,48
